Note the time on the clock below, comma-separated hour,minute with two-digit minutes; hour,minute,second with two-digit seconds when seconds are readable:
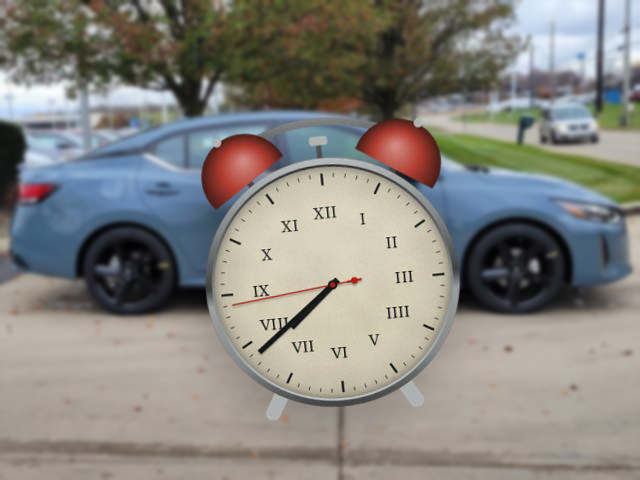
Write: 7,38,44
